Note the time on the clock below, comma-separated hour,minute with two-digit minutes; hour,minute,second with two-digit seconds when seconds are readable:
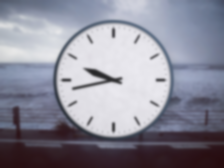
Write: 9,43
